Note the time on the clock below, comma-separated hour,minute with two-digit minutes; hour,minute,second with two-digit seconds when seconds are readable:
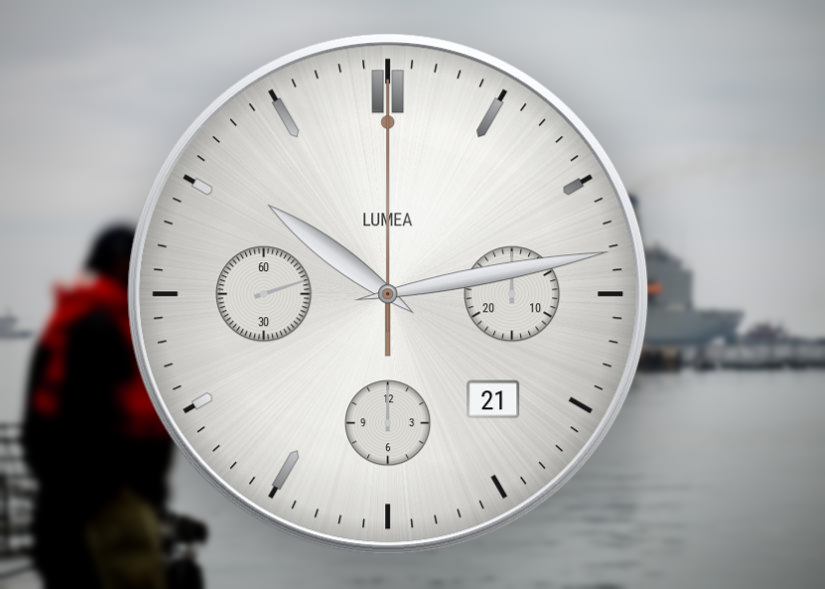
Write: 10,13,12
